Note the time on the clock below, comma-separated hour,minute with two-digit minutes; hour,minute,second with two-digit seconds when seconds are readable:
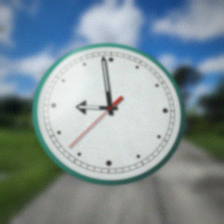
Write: 8,58,37
